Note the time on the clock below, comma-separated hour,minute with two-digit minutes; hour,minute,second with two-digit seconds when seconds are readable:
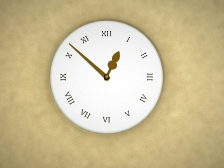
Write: 12,52
